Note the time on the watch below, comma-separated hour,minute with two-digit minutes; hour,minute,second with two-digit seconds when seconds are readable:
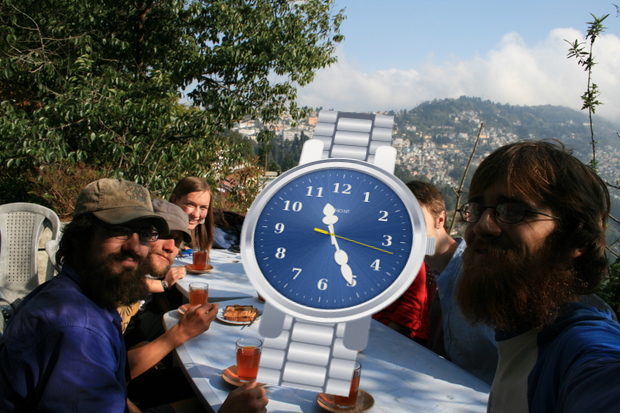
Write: 11,25,17
